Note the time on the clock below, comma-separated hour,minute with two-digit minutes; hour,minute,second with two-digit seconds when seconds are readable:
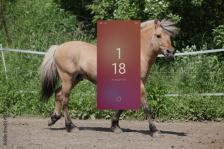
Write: 1,18
